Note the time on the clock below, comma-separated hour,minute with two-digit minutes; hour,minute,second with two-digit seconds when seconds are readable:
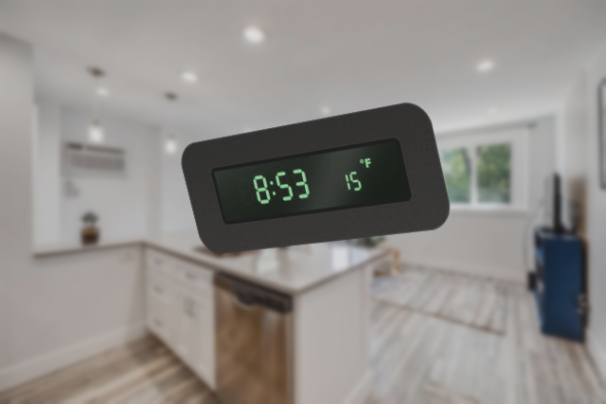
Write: 8,53
